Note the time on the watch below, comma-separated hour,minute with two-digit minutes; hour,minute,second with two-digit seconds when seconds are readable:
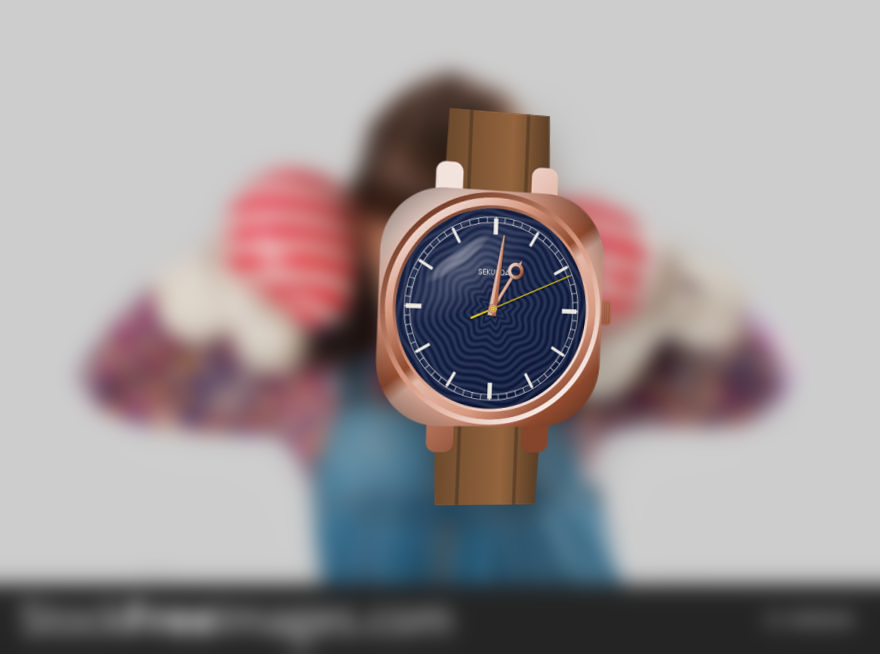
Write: 1,01,11
